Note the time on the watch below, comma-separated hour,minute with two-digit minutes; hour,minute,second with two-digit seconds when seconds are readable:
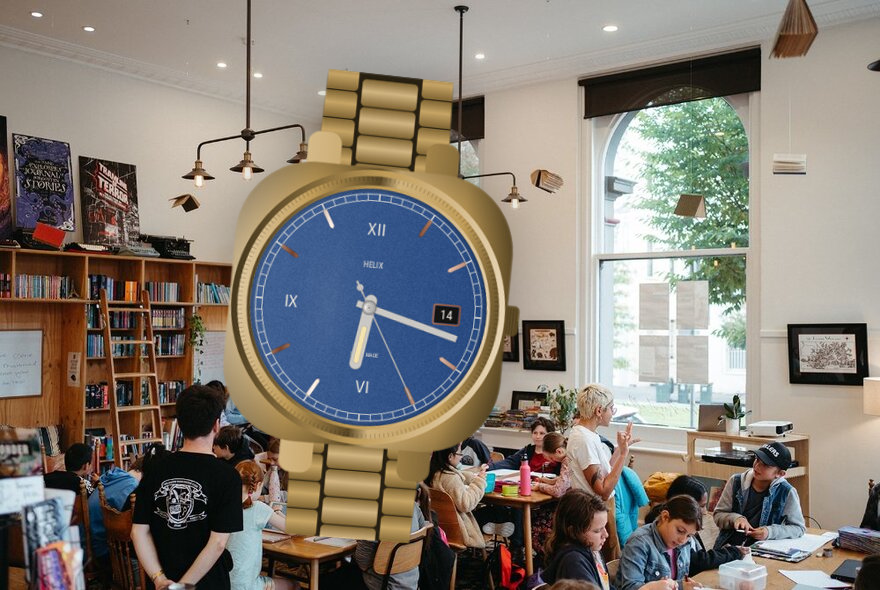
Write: 6,17,25
